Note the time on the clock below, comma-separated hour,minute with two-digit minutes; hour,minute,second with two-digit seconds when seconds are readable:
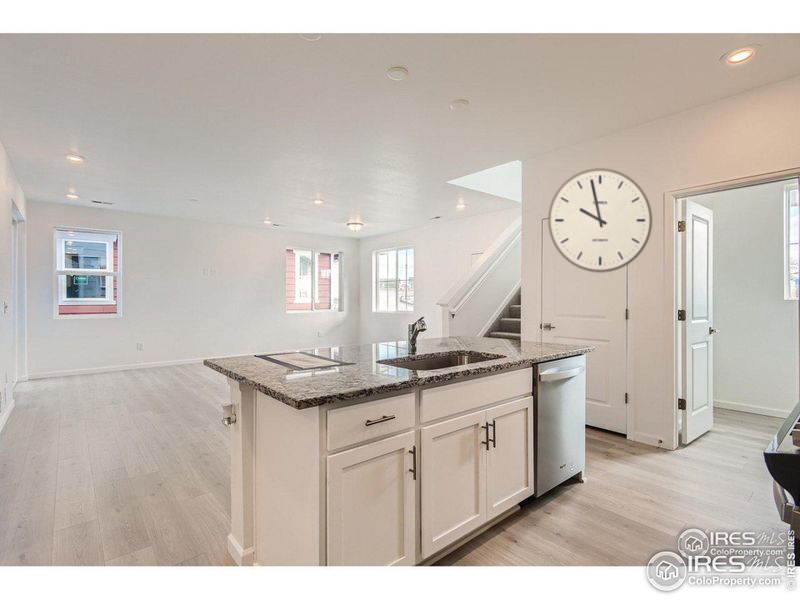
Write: 9,58
